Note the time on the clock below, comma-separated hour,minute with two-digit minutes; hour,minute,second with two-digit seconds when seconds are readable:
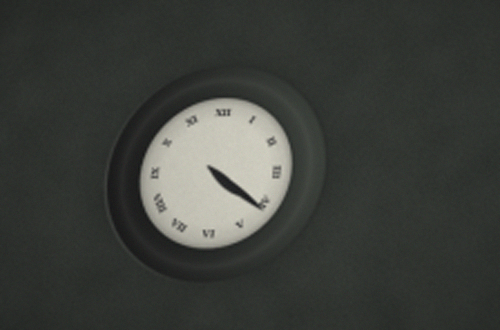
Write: 4,21
